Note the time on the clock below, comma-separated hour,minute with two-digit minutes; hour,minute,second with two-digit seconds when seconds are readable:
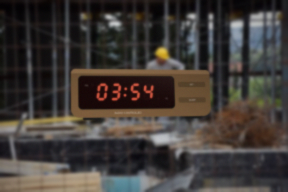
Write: 3,54
